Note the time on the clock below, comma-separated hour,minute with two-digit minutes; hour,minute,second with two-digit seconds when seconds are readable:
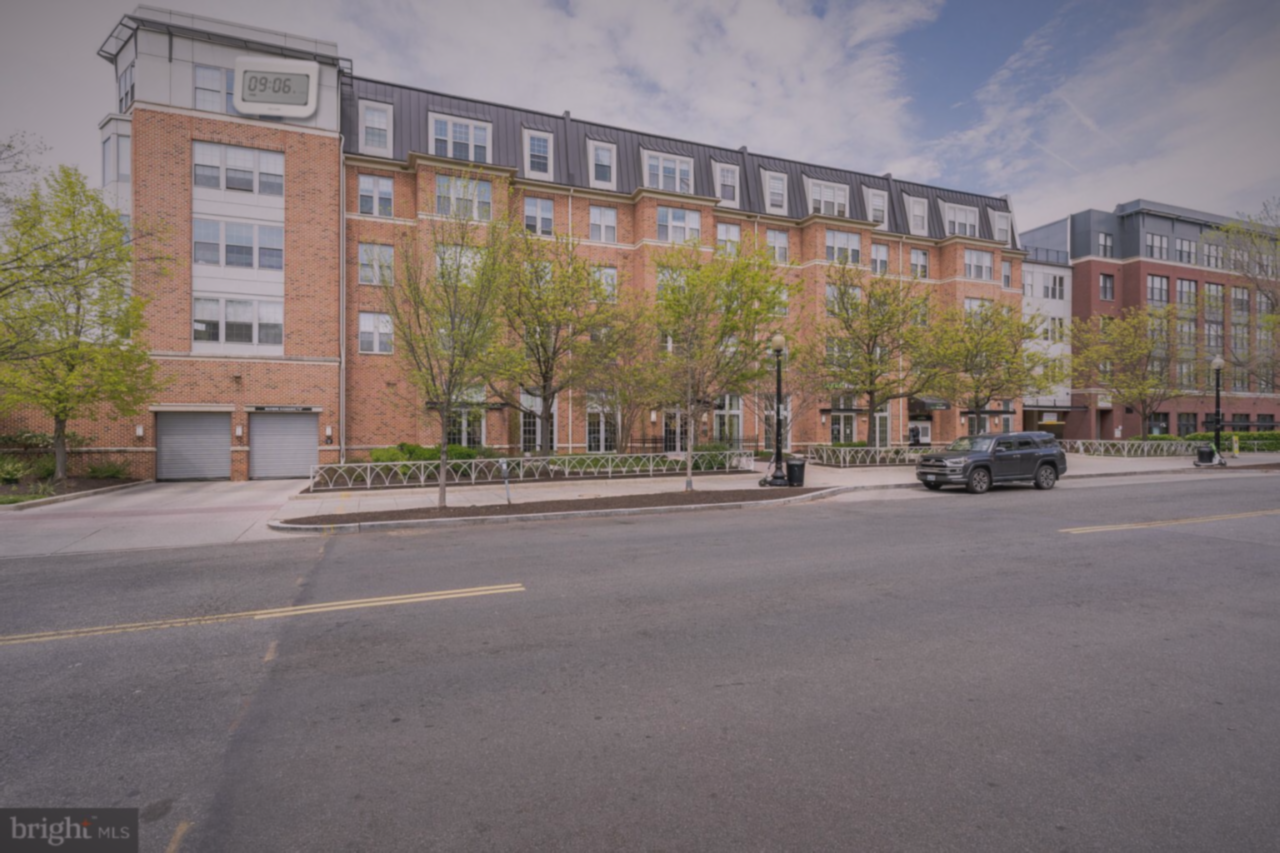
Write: 9,06
